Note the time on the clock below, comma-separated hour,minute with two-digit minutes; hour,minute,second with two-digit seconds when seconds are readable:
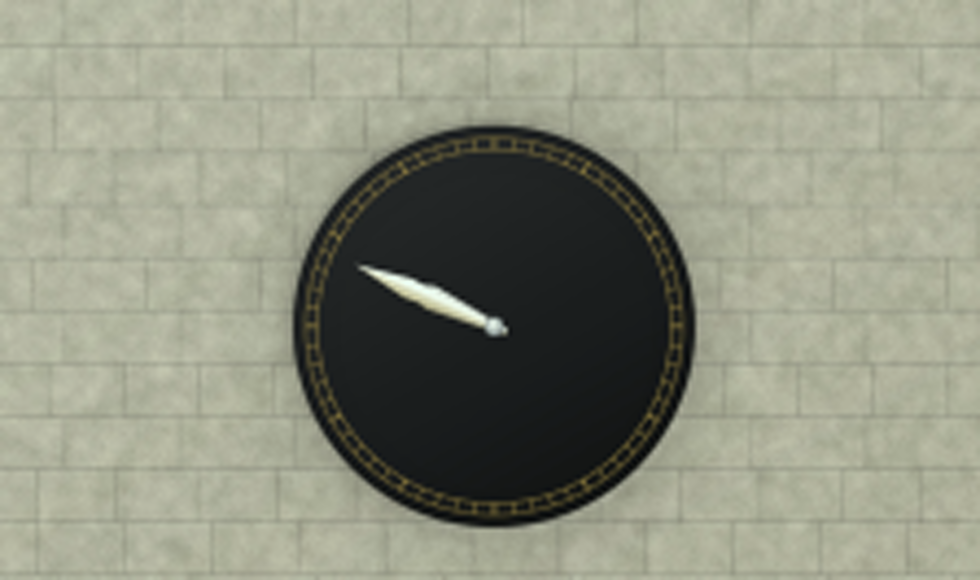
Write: 9,49
